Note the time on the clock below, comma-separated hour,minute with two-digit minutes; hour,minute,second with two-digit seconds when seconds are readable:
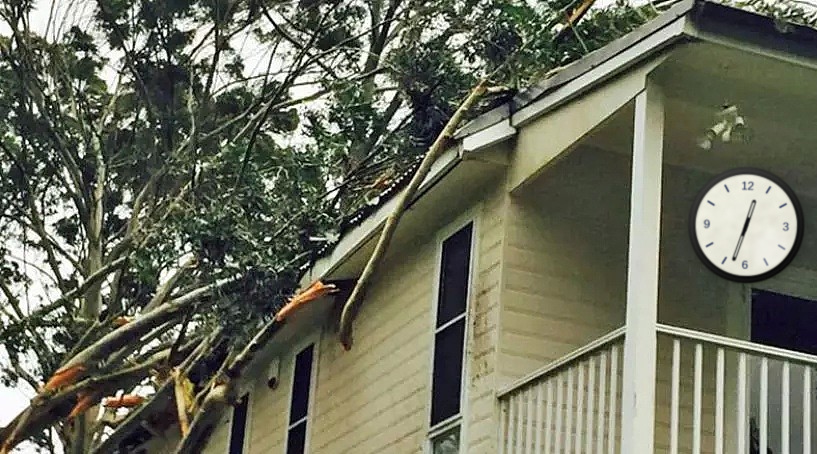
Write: 12,33
